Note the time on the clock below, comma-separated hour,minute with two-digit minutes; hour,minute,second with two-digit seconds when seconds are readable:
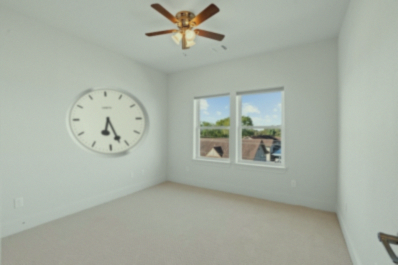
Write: 6,27
